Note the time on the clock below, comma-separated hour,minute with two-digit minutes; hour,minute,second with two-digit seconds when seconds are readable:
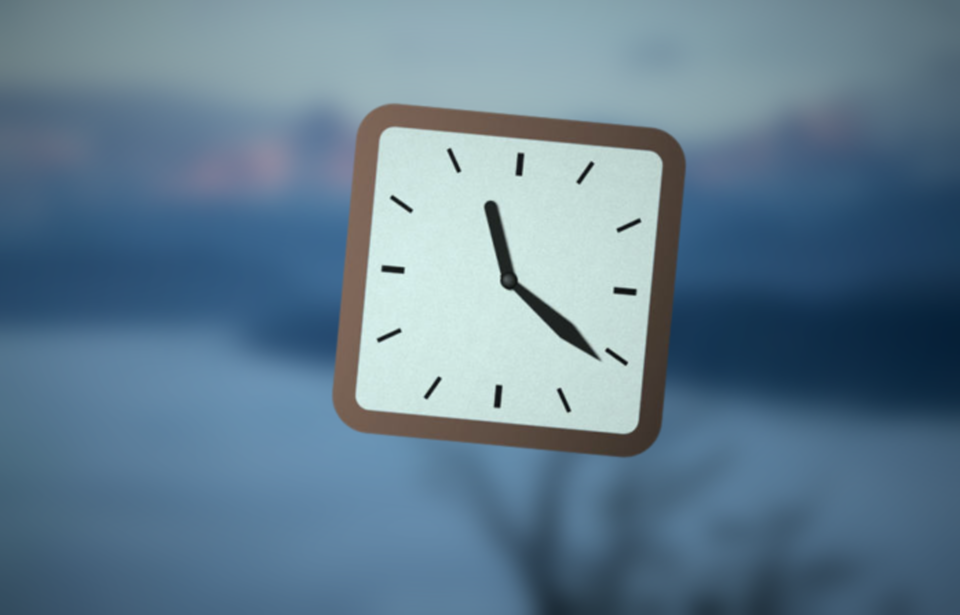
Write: 11,21
